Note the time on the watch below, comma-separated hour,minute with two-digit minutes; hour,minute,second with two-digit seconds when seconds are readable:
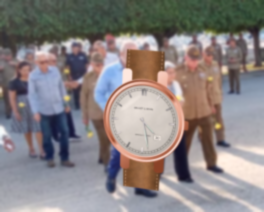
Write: 4,28
